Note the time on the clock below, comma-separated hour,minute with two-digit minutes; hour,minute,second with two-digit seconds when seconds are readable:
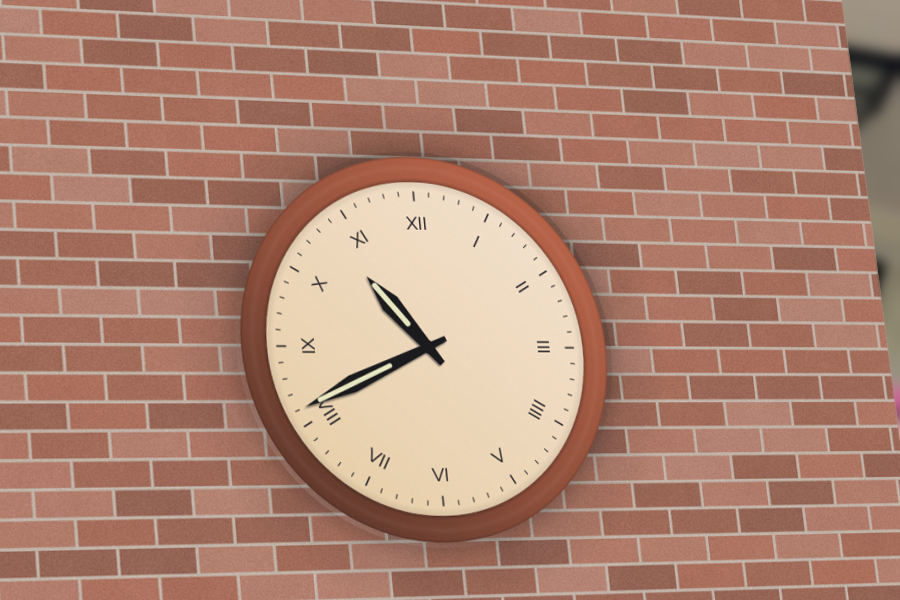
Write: 10,41
